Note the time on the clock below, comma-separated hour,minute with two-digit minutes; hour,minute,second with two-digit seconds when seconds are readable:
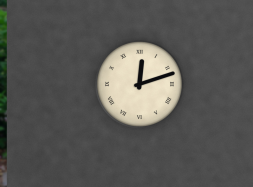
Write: 12,12
